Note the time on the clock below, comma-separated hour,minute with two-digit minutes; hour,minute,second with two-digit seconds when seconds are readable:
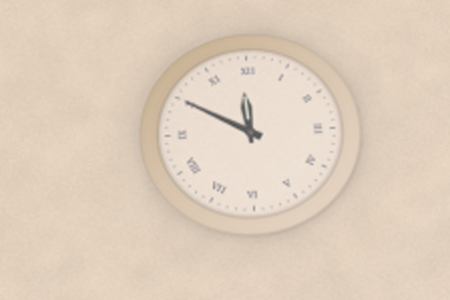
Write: 11,50
